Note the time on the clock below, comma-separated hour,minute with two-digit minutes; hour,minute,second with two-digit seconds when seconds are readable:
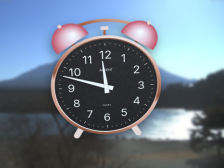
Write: 11,48
